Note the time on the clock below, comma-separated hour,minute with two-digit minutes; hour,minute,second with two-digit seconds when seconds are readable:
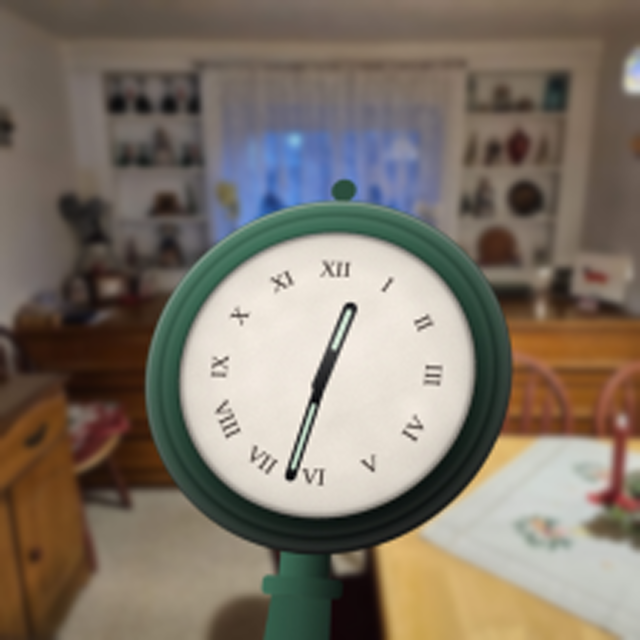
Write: 12,32
